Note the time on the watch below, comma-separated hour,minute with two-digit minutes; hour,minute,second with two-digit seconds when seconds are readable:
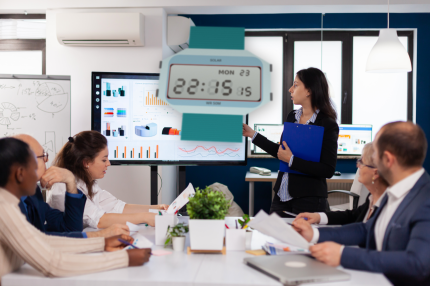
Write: 22,15,15
